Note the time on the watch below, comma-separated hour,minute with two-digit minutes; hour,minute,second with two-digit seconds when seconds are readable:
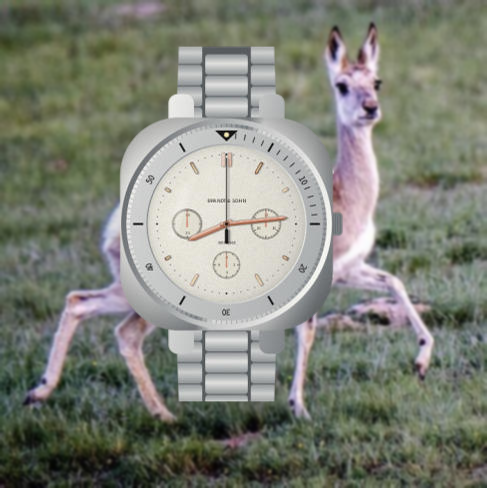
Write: 8,14
